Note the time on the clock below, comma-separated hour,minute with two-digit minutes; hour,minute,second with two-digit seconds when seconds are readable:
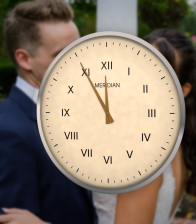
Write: 11,55
